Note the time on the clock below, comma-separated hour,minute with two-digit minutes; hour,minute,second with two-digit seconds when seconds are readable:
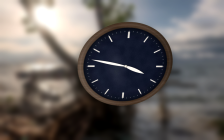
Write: 3,47
